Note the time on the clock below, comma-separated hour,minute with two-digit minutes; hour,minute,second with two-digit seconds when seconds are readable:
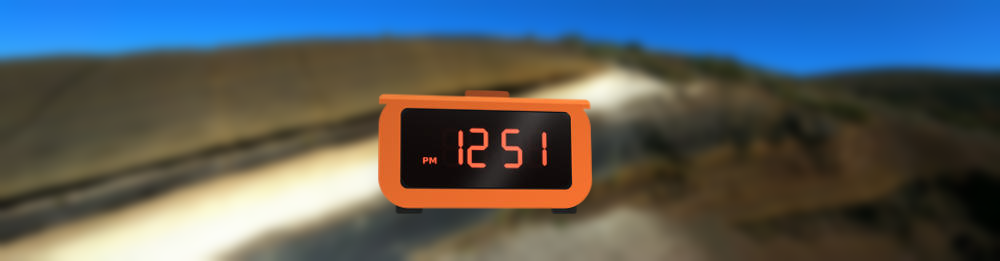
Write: 12,51
